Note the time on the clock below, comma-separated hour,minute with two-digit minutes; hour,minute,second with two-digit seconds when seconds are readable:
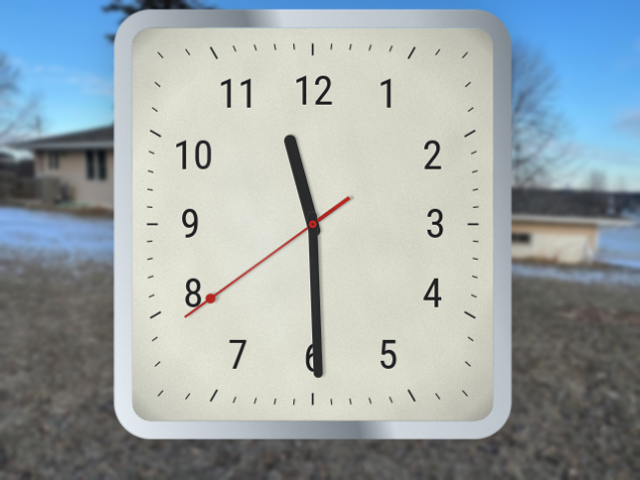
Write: 11,29,39
